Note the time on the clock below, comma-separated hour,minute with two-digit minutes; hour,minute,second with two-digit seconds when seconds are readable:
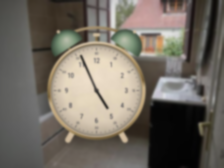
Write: 4,56
